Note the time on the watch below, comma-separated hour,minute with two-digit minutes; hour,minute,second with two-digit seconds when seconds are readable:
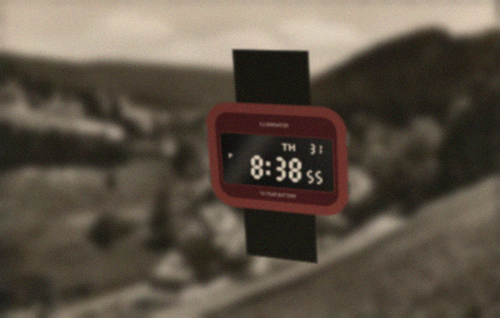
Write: 8,38,55
